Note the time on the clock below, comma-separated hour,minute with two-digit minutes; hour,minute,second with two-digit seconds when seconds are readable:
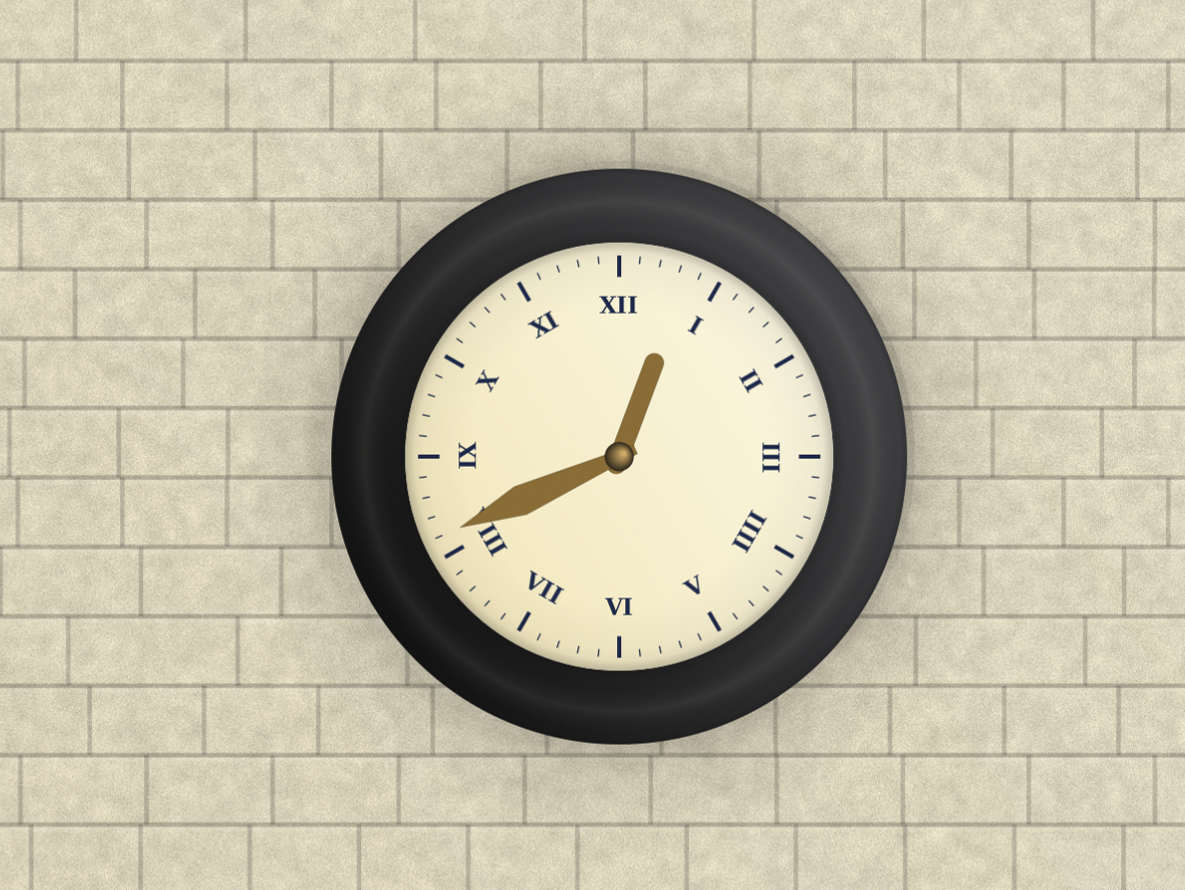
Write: 12,41
